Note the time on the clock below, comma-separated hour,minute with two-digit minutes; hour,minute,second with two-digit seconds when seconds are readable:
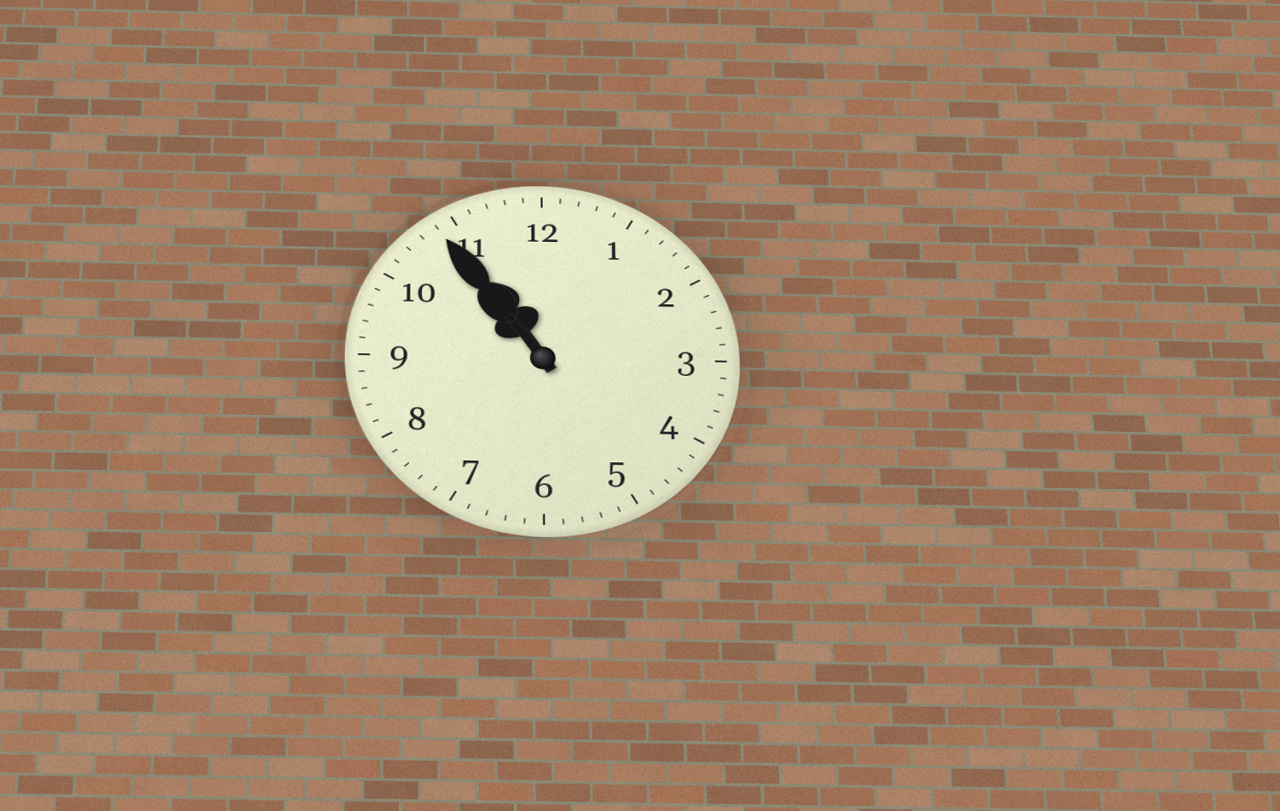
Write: 10,54
